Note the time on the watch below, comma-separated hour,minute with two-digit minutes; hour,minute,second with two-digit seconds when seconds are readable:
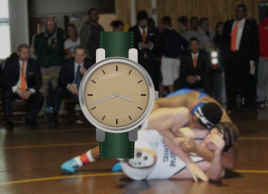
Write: 3,42
